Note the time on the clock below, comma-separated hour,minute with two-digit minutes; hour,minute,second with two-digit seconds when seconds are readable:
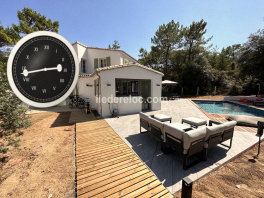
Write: 2,43
